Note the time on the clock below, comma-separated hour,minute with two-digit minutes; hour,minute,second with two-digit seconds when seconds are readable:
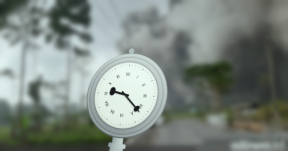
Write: 9,22
